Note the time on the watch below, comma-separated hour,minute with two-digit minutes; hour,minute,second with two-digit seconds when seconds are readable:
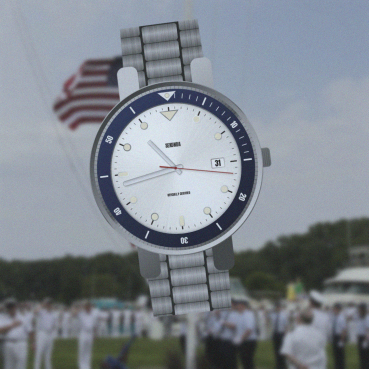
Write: 10,43,17
